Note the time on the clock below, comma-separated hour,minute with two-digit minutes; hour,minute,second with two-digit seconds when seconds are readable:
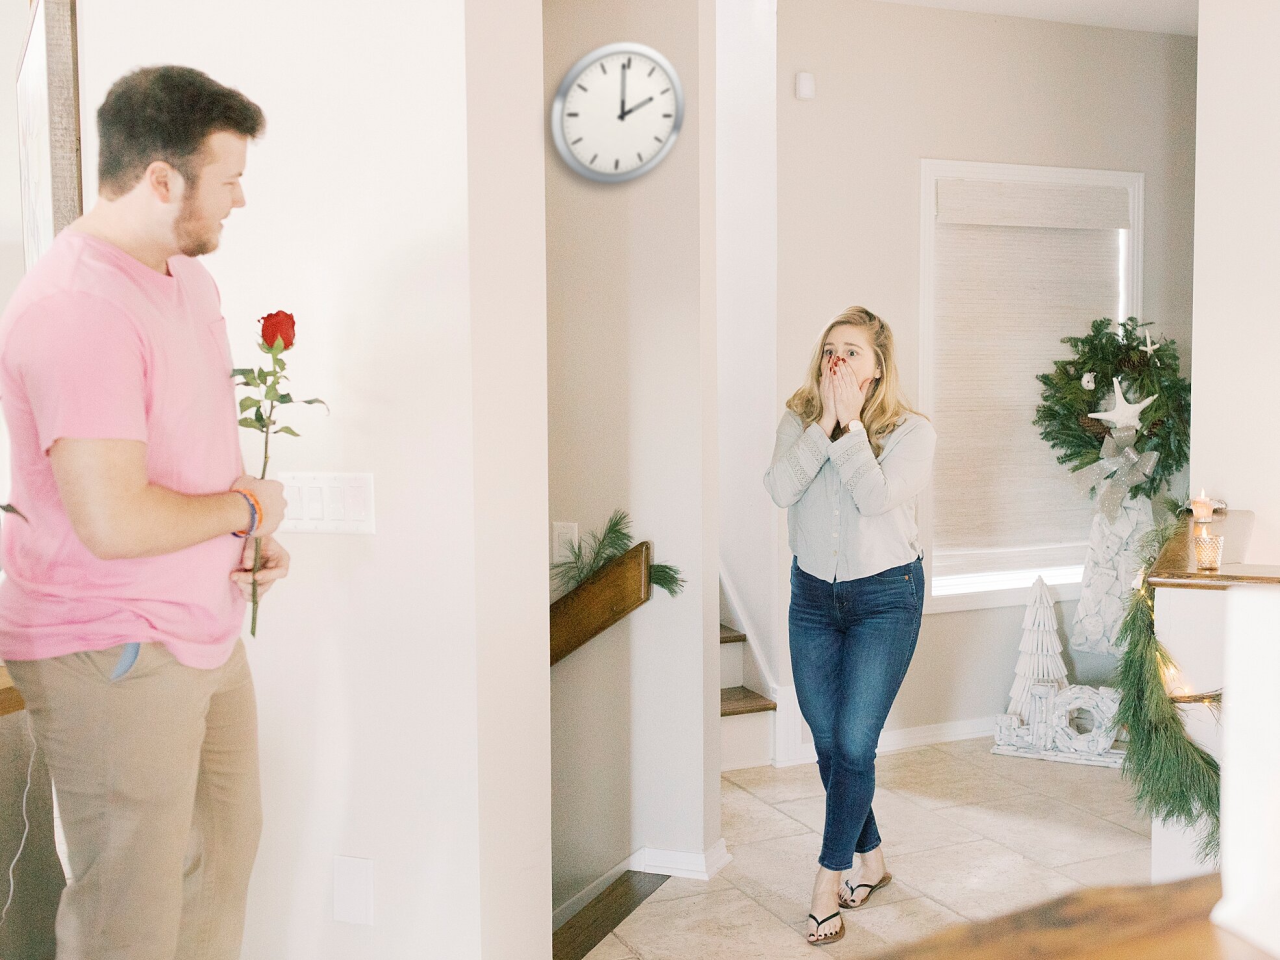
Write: 1,59
